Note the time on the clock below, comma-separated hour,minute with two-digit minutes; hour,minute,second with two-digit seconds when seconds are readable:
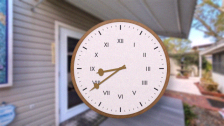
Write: 8,39
